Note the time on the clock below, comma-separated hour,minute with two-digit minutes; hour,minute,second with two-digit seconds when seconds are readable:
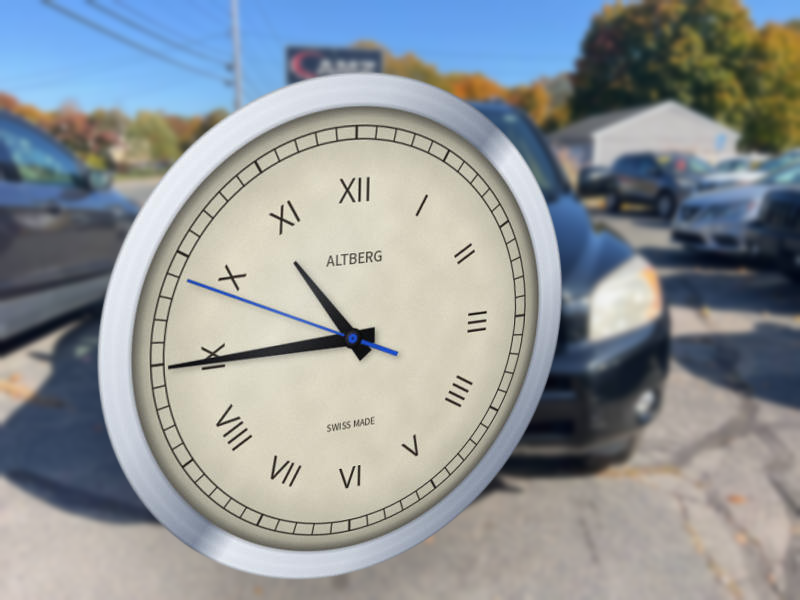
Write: 10,44,49
